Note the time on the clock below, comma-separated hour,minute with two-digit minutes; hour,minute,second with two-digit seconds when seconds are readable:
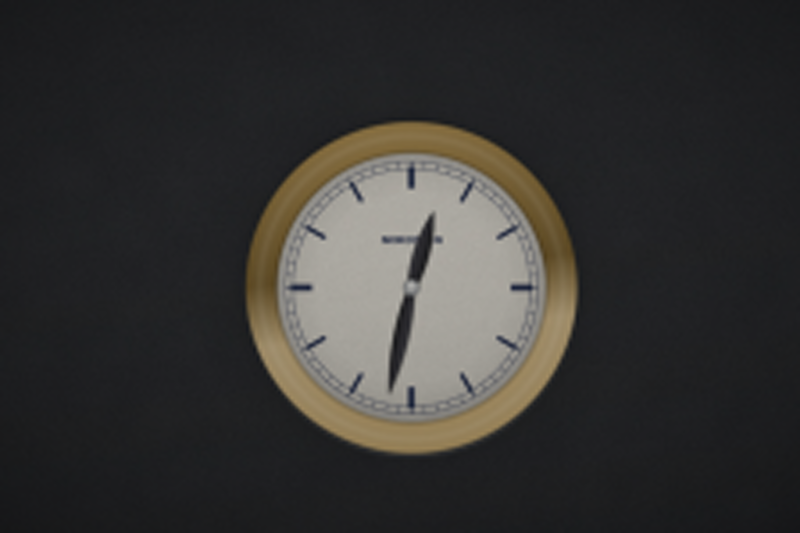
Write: 12,32
